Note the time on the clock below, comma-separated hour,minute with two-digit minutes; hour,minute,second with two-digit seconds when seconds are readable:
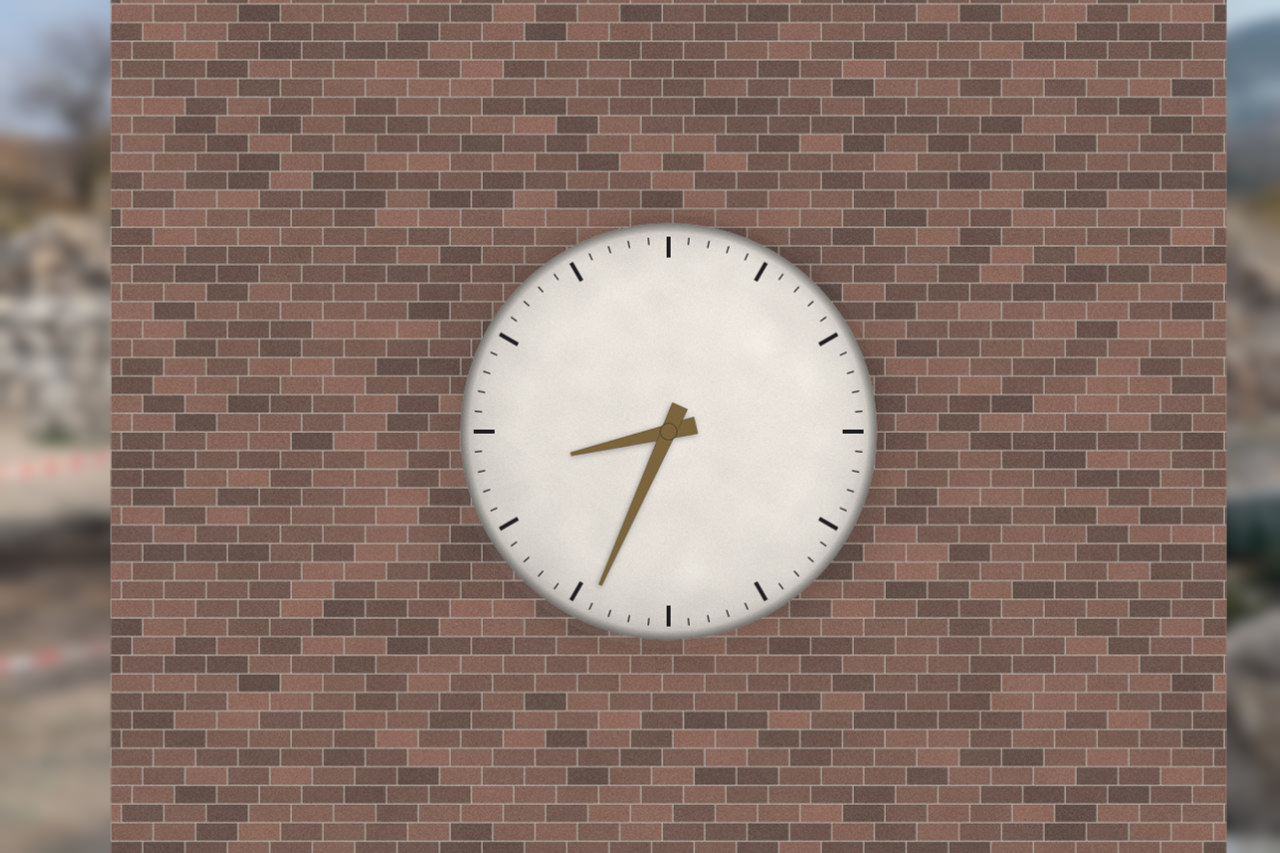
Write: 8,34
